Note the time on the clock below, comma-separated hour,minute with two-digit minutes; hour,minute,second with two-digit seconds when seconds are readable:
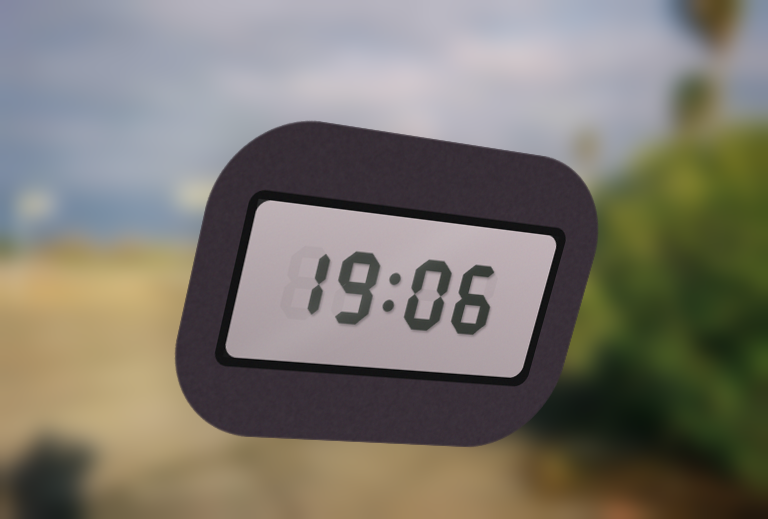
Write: 19,06
